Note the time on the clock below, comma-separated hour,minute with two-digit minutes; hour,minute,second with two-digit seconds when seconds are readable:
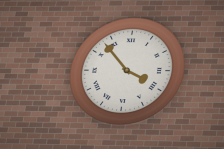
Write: 3,53
